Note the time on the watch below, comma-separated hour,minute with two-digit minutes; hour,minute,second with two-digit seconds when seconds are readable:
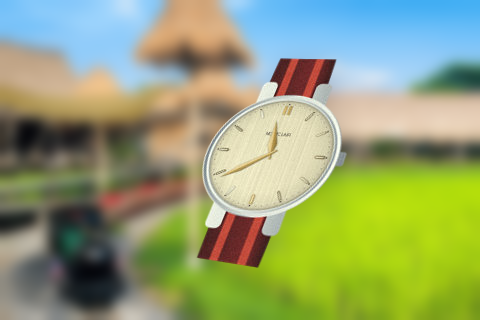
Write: 11,39
